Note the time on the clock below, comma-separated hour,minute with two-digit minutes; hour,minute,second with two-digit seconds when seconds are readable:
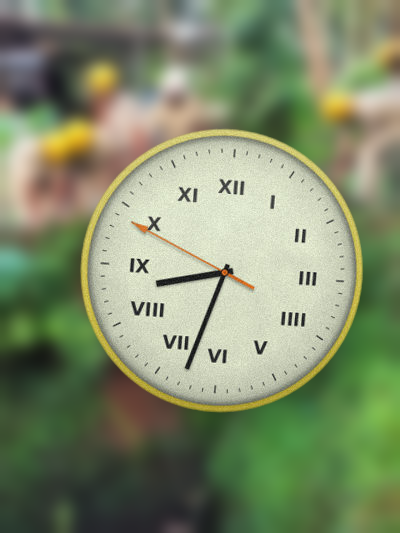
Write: 8,32,49
